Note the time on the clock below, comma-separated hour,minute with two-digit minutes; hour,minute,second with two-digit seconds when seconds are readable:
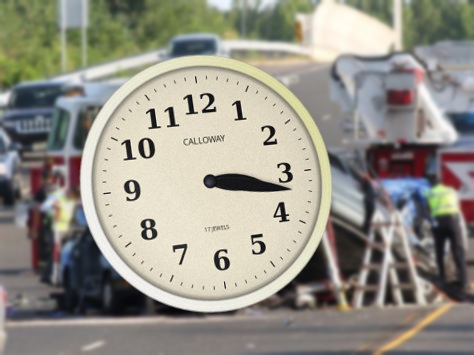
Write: 3,17
